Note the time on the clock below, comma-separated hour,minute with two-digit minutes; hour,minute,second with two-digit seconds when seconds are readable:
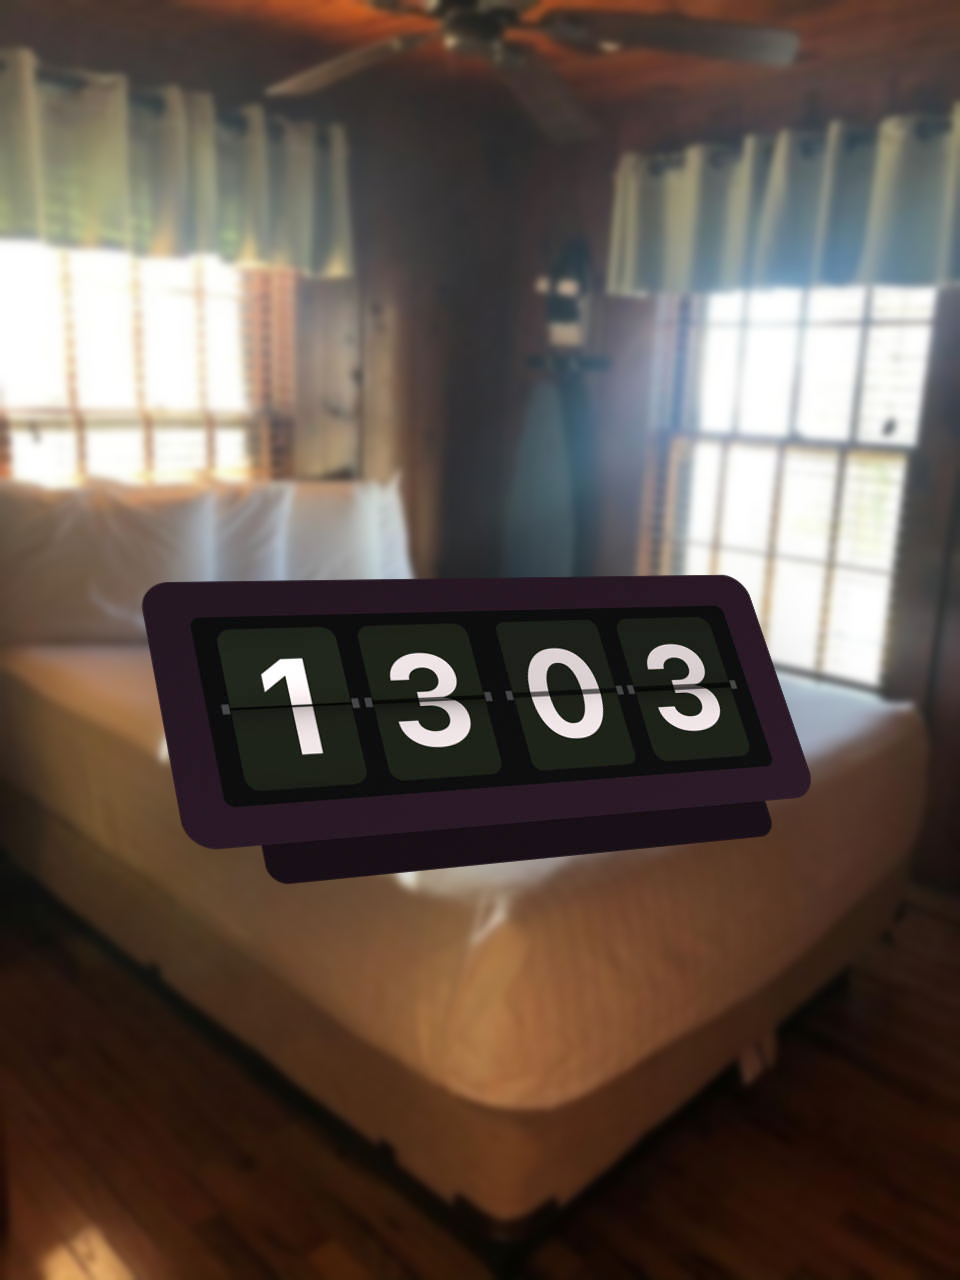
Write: 13,03
